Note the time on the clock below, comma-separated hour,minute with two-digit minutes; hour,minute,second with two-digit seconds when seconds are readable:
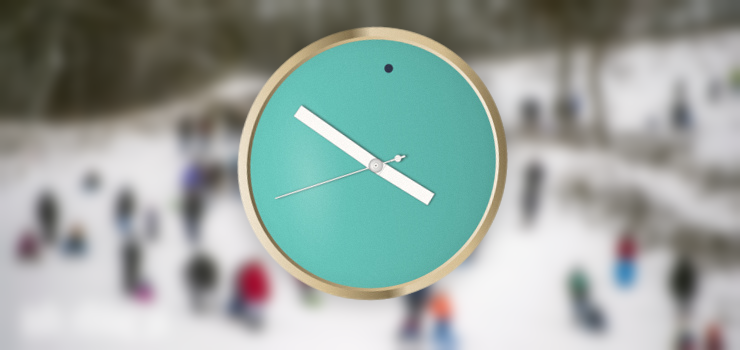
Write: 3,49,41
